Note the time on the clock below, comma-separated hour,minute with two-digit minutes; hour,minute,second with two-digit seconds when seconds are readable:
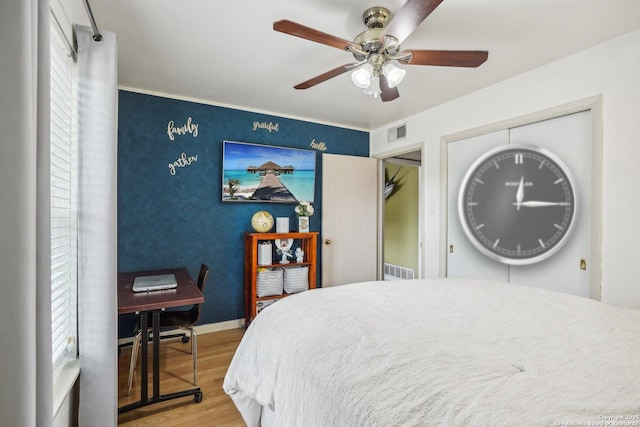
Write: 12,15
